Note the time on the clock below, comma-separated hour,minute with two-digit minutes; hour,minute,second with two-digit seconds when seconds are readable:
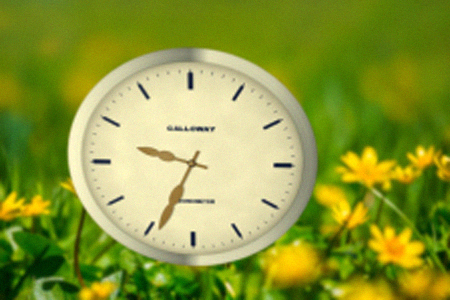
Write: 9,34
